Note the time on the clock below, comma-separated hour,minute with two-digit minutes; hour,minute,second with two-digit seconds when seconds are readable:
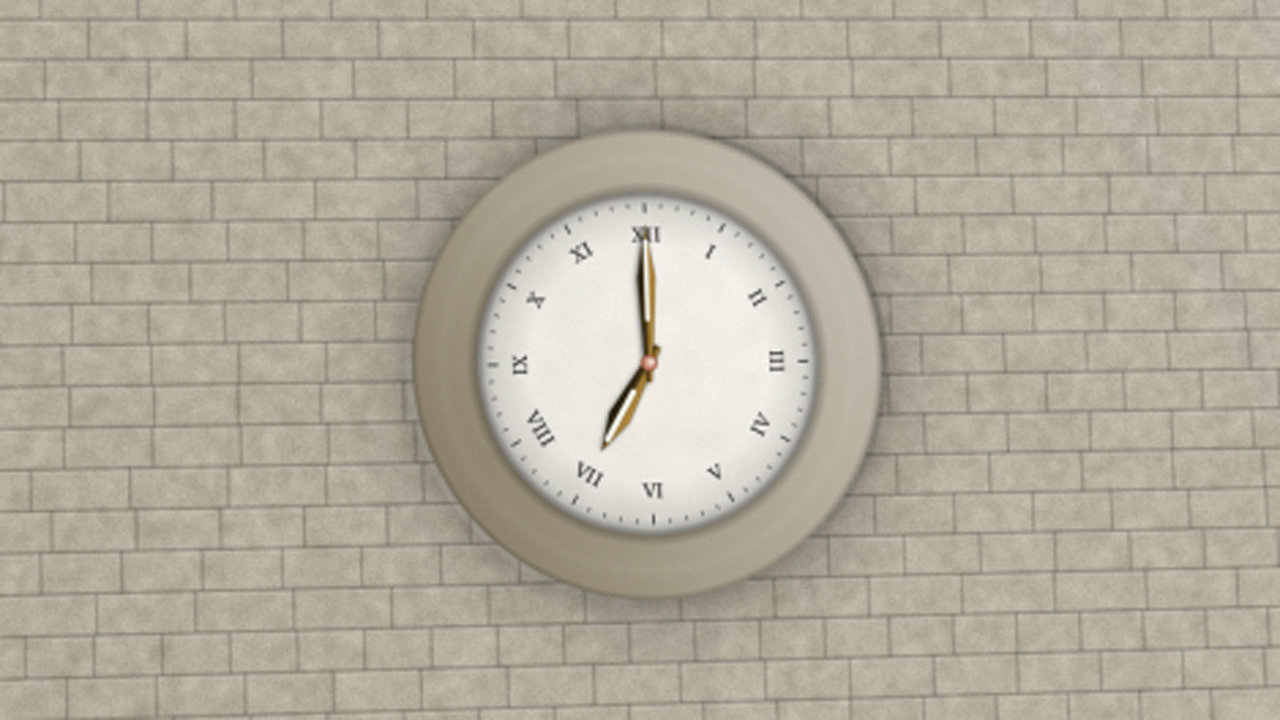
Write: 7,00
